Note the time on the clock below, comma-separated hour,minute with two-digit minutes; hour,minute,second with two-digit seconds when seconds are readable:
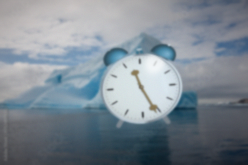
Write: 11,26
